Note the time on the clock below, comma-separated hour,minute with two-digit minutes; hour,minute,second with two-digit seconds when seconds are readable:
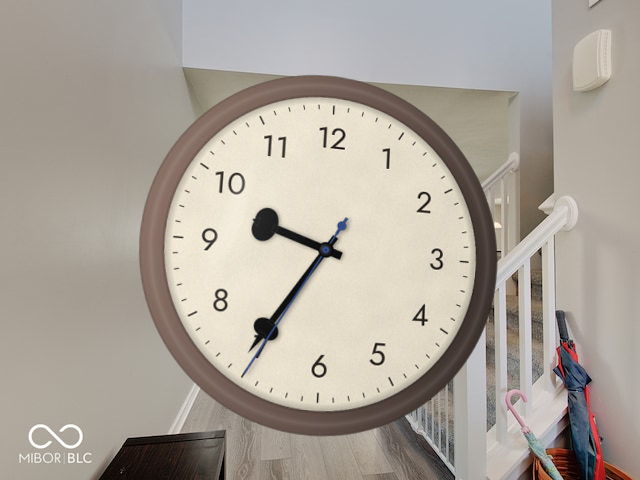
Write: 9,35,35
